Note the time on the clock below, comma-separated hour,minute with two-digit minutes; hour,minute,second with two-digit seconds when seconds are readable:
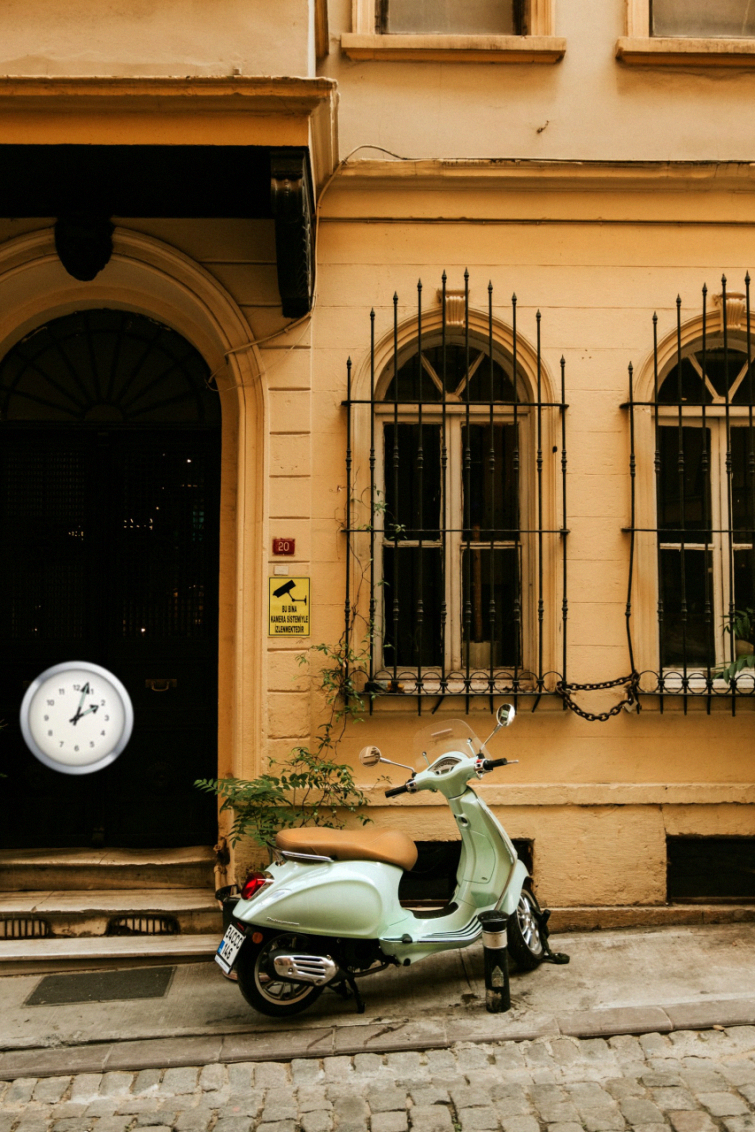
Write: 2,03
